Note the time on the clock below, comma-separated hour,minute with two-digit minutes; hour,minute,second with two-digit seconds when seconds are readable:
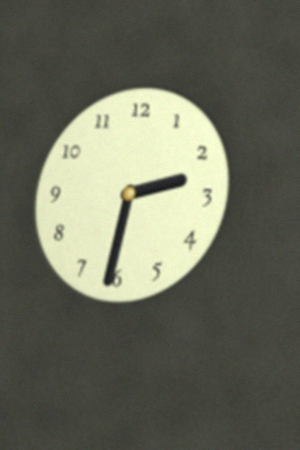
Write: 2,31
